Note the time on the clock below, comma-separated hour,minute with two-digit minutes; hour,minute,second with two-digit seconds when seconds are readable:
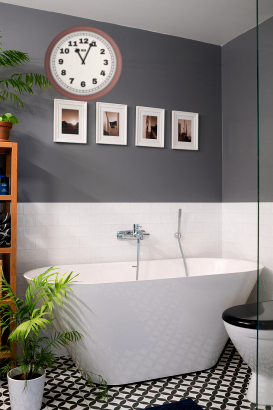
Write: 11,04
